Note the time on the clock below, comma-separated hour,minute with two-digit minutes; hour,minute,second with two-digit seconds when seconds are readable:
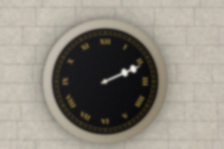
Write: 2,11
